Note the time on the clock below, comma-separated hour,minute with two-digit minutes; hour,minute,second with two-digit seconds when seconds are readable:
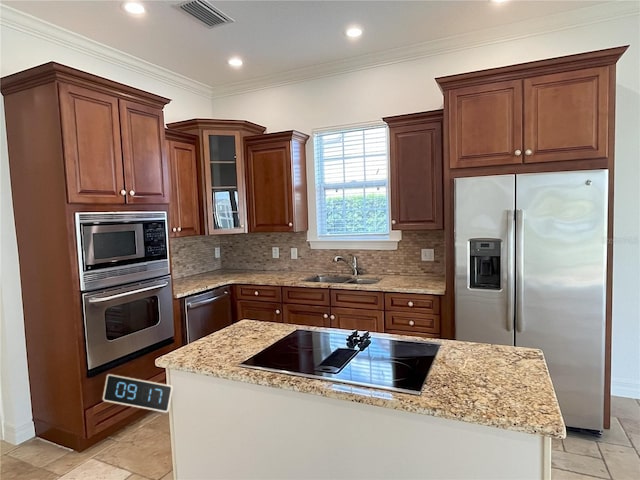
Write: 9,17
